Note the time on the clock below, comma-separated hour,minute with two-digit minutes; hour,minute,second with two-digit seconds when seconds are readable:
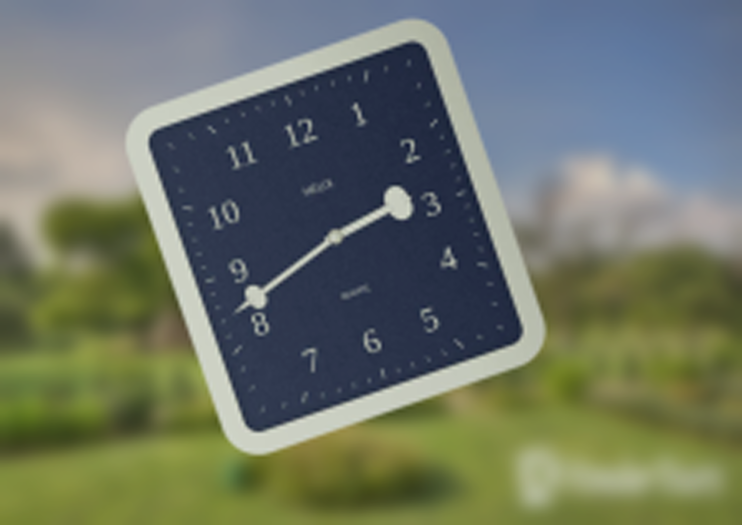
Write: 2,42
